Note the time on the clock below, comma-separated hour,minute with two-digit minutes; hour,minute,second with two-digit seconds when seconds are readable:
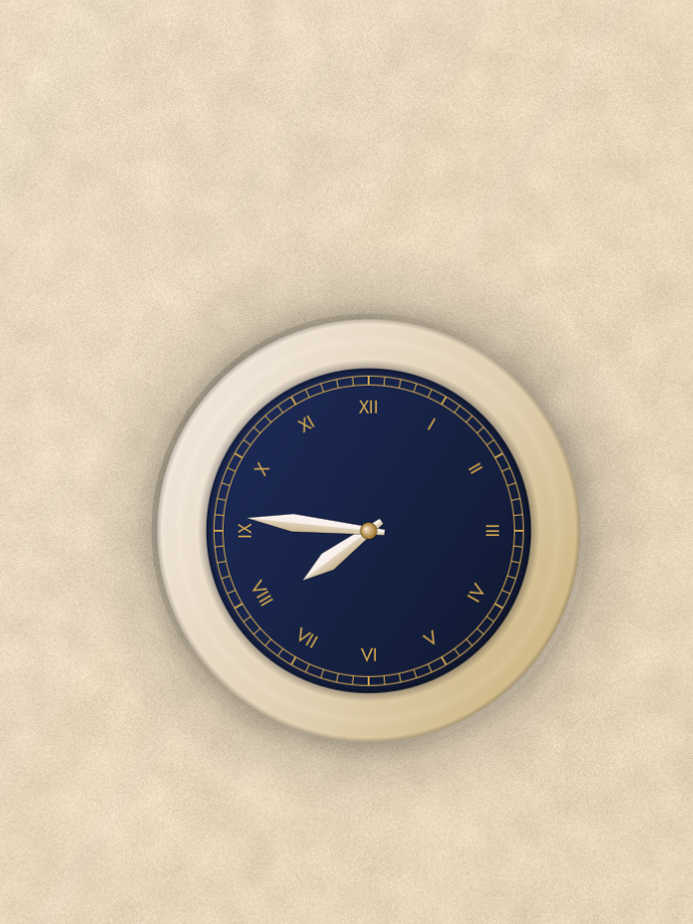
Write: 7,46
